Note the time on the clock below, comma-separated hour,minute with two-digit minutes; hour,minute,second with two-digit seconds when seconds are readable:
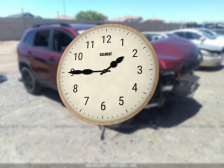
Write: 1,45
